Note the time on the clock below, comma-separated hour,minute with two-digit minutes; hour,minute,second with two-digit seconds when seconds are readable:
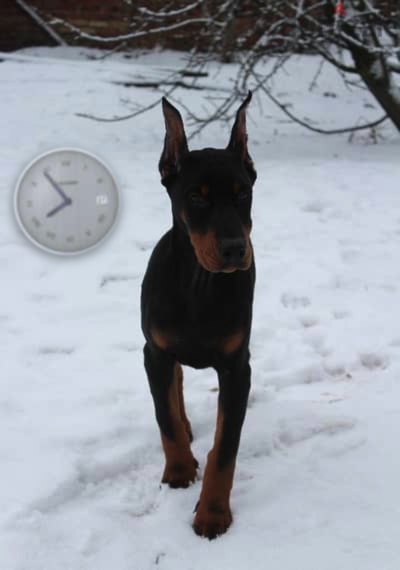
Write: 7,54
